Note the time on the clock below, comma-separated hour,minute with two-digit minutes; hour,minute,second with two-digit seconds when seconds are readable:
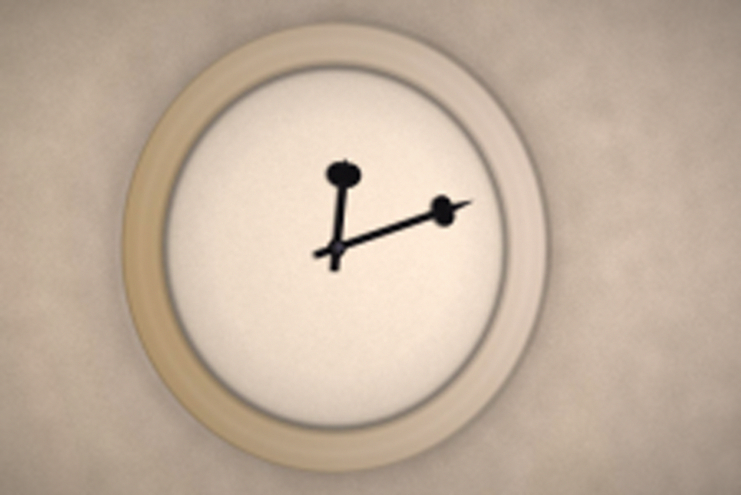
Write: 12,12
